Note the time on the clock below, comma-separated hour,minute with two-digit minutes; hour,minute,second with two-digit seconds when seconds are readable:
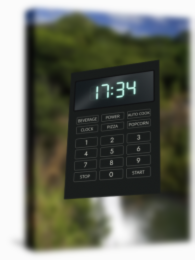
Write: 17,34
